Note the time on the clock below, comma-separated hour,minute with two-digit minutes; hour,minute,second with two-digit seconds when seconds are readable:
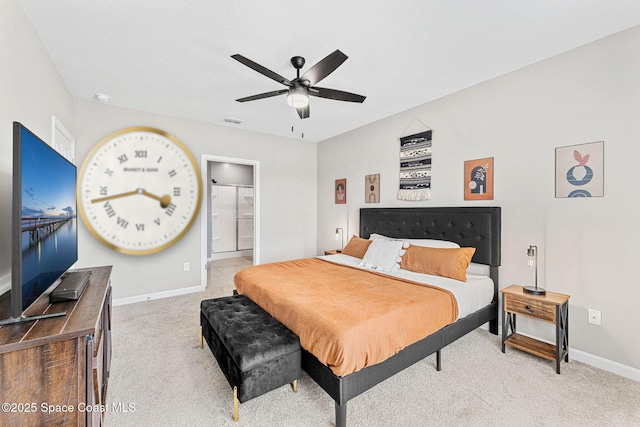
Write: 3,43
